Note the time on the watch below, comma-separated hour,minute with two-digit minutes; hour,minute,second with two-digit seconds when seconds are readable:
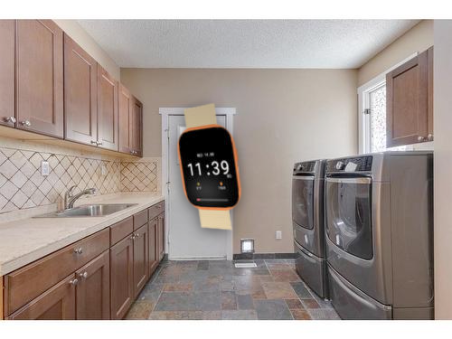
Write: 11,39
